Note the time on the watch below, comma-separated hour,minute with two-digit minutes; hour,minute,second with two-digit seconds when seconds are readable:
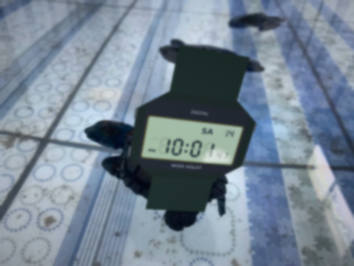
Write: 10,01
